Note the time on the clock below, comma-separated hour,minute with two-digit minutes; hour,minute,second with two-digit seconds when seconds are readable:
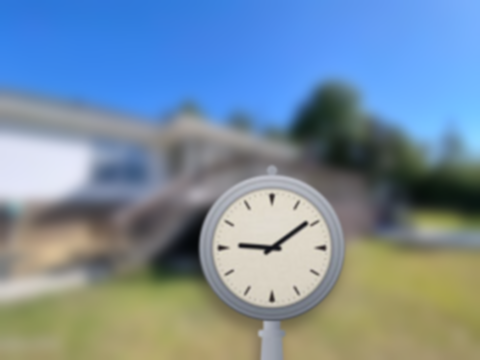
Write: 9,09
